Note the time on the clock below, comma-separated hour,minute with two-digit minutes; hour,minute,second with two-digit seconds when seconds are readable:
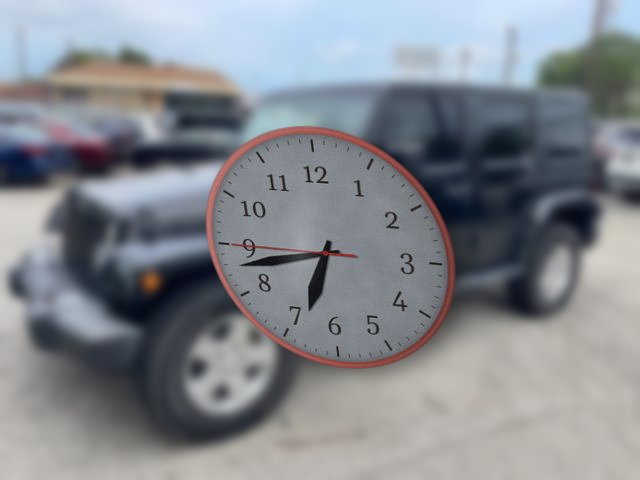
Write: 6,42,45
